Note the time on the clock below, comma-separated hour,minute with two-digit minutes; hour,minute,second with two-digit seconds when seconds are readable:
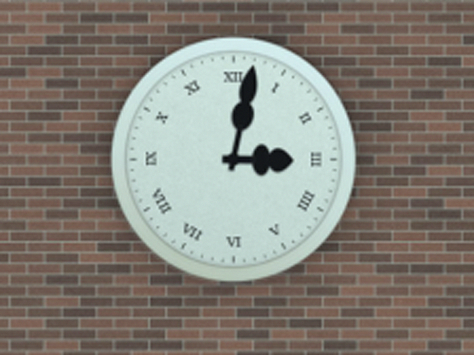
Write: 3,02
